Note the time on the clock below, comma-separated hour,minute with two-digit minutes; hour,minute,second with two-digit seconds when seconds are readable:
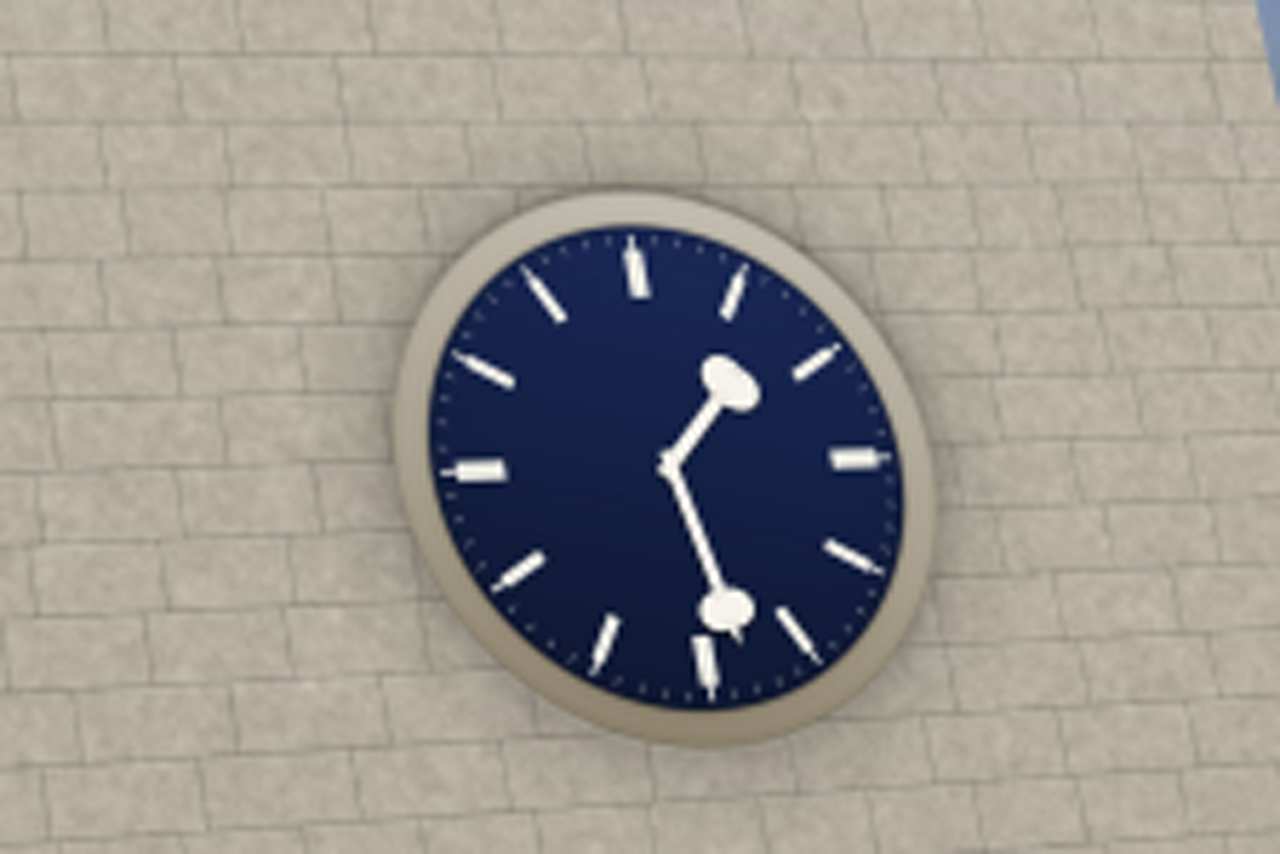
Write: 1,28
